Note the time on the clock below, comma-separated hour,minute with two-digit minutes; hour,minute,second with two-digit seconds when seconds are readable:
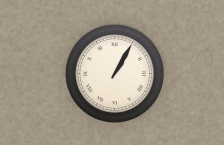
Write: 1,05
